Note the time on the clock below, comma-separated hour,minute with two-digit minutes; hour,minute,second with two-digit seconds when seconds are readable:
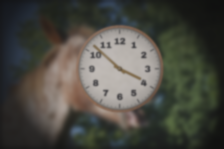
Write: 3,52
